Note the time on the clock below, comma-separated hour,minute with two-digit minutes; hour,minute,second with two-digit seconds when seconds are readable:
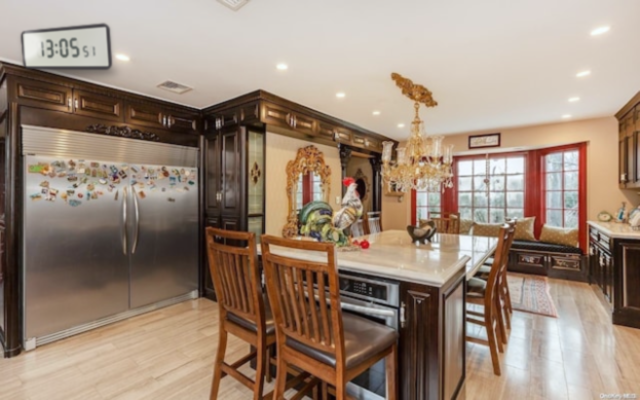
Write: 13,05
